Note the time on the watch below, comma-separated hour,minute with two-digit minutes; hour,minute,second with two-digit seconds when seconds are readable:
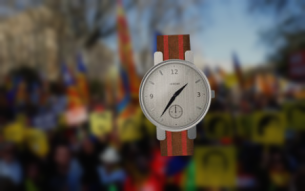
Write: 1,36
